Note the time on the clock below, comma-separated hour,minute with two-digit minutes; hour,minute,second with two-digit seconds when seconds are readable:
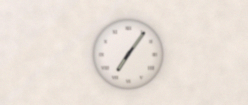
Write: 7,06
